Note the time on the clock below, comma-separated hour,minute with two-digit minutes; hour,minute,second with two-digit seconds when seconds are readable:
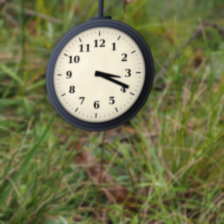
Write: 3,19
